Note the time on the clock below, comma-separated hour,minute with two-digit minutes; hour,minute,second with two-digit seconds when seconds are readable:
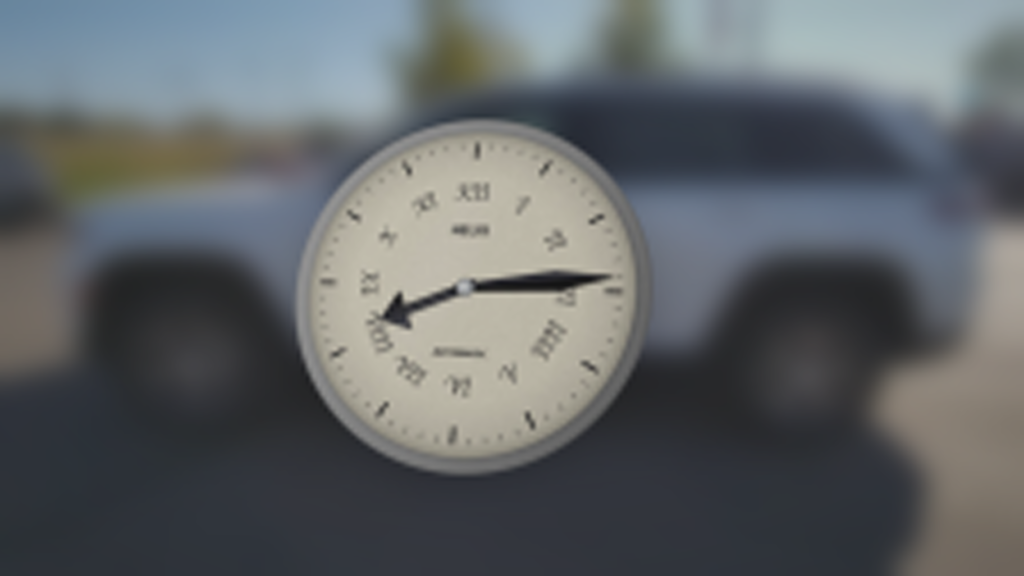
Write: 8,14
